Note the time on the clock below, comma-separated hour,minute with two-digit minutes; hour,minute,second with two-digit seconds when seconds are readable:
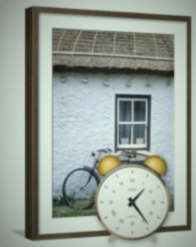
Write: 1,24
